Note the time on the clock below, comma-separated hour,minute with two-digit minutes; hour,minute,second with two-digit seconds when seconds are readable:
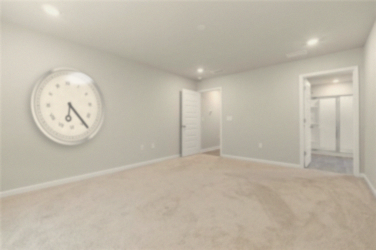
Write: 6,24
